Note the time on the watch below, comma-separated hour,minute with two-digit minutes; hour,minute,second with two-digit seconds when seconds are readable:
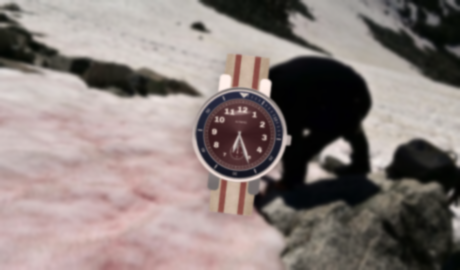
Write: 6,26
